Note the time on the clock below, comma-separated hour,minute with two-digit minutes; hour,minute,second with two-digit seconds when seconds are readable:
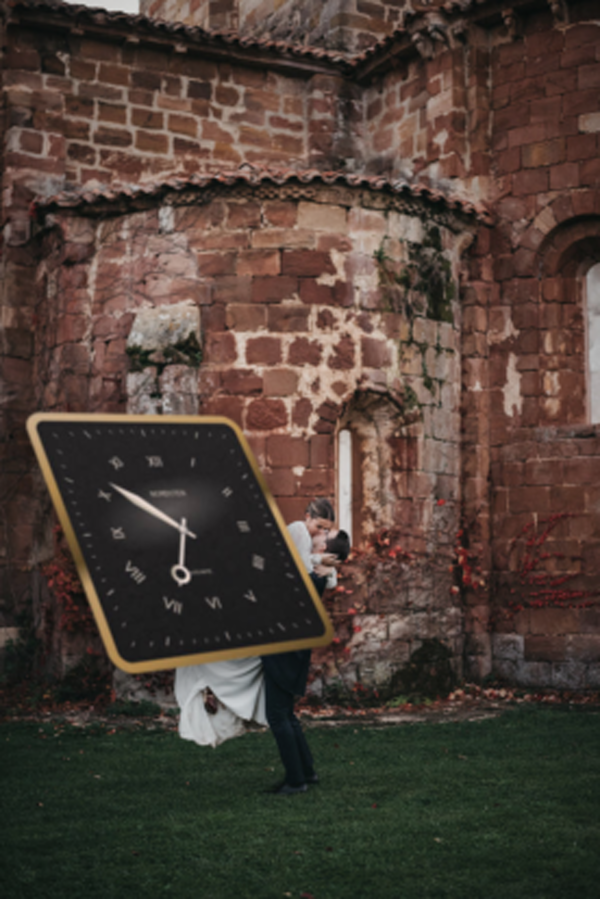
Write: 6,52
